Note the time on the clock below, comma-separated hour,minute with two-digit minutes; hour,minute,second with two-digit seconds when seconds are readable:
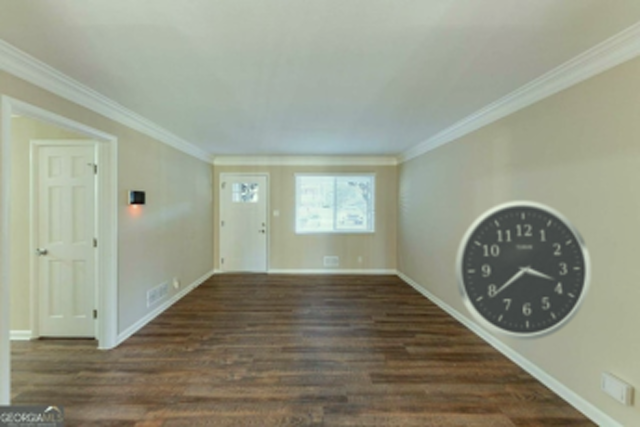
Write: 3,39
